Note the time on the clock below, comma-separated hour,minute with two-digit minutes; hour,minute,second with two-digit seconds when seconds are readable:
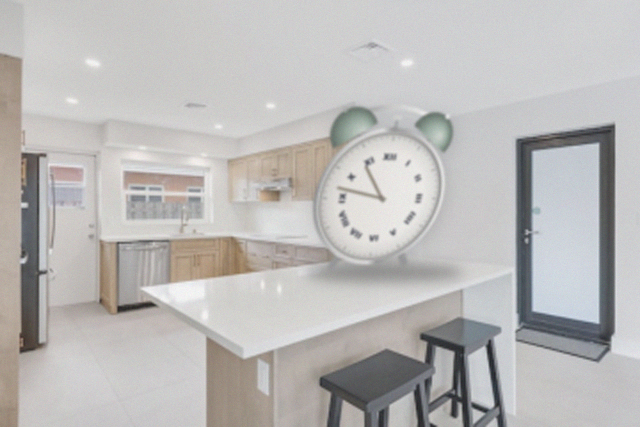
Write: 10,47
